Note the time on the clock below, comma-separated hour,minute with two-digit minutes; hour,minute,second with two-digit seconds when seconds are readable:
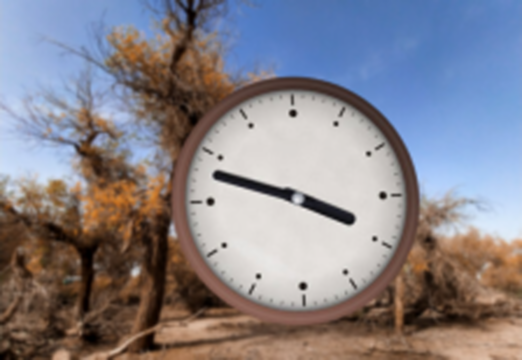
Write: 3,48
